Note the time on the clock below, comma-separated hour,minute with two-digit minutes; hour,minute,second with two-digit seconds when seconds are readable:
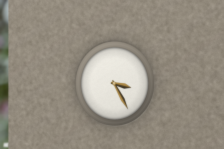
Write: 3,25
